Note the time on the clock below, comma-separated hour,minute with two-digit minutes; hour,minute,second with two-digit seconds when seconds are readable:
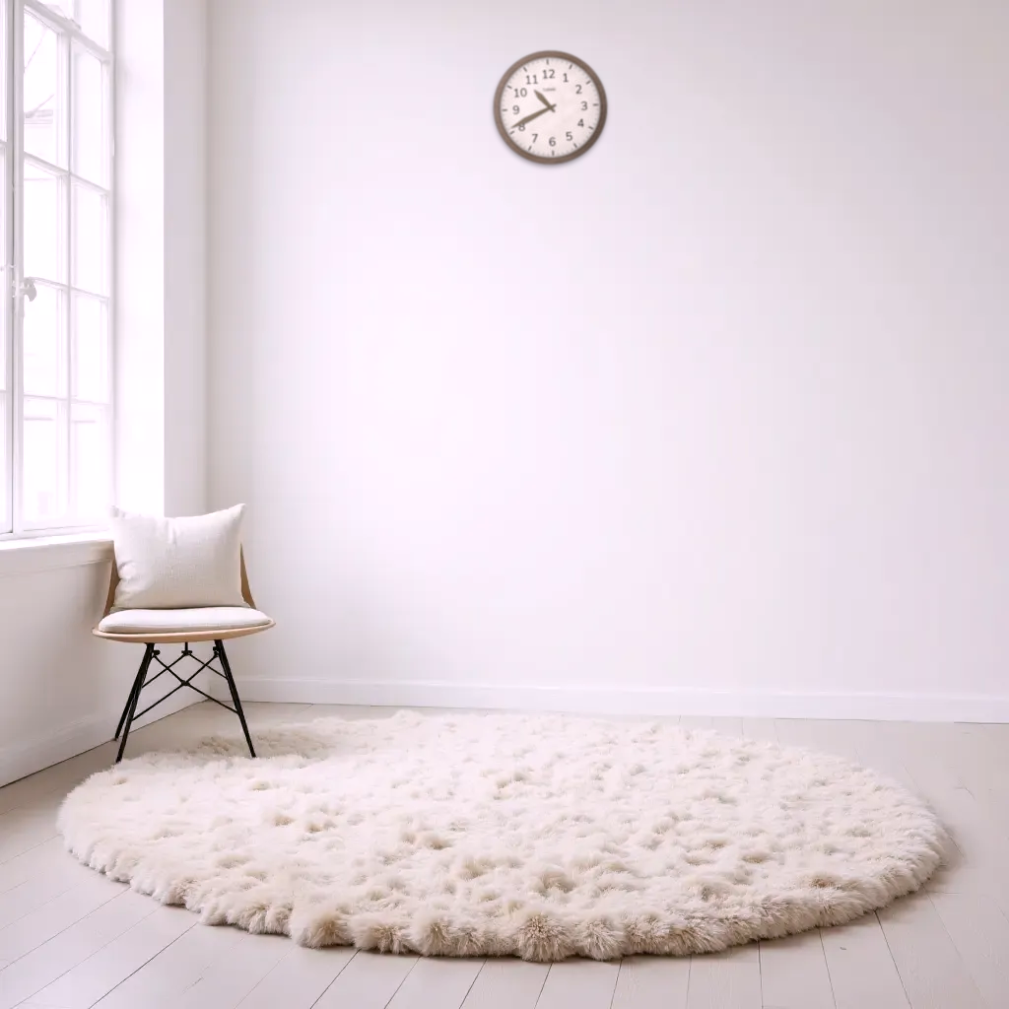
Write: 10,41
